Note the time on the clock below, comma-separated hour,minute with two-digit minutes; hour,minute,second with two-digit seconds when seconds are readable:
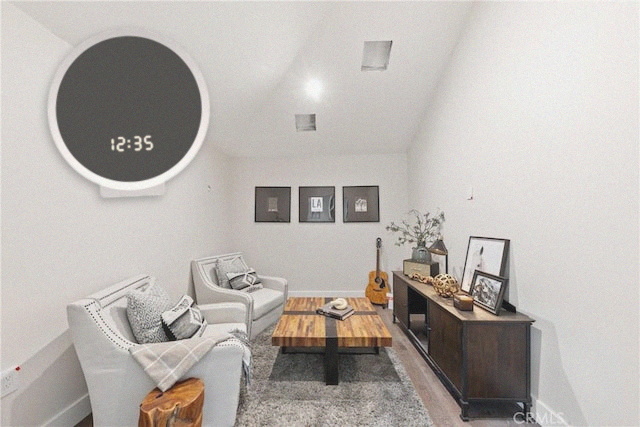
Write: 12,35
